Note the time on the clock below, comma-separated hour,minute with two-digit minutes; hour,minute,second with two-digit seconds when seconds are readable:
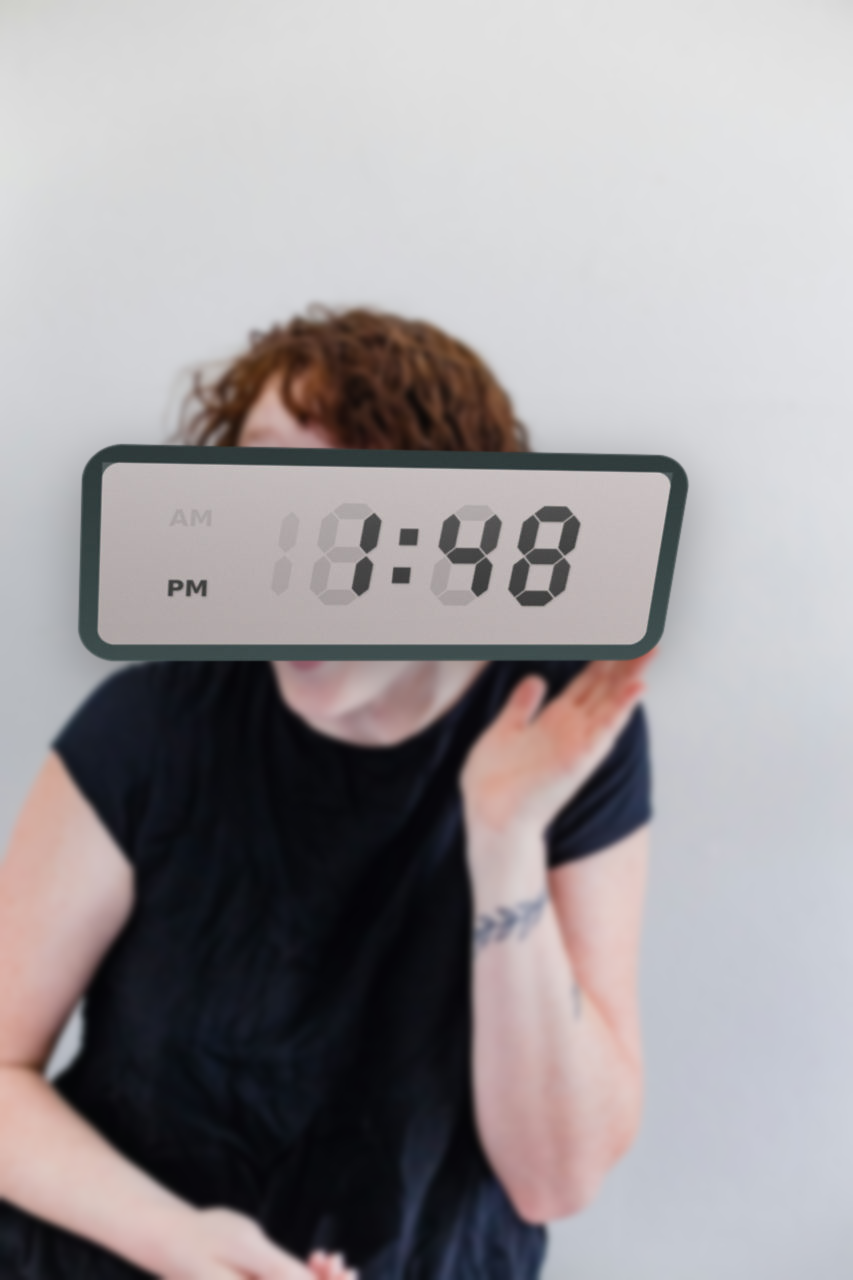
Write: 1,48
